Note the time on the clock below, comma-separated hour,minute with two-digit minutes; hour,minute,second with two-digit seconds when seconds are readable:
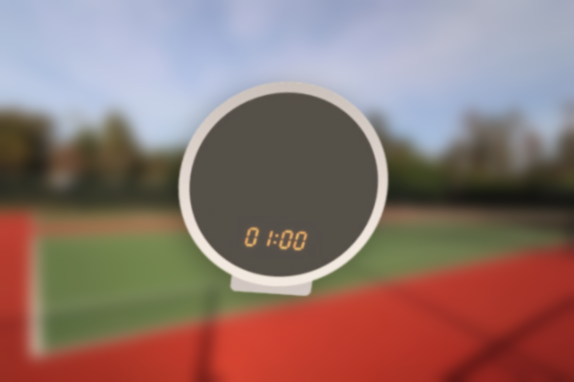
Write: 1,00
